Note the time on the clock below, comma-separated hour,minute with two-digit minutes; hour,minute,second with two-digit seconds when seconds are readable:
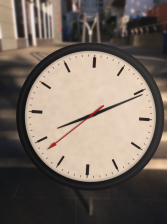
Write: 8,10,38
